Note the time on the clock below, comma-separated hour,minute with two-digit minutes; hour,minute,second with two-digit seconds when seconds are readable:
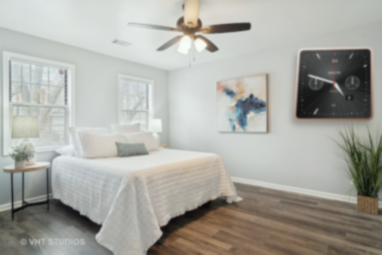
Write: 4,48
